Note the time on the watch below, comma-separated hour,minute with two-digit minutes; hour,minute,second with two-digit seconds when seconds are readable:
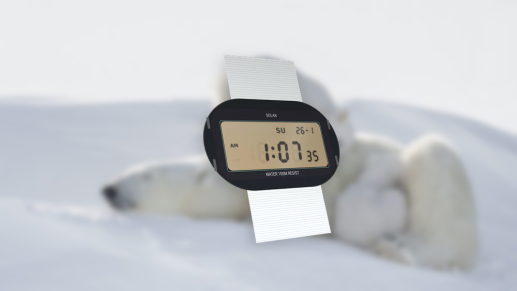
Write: 1,07,35
